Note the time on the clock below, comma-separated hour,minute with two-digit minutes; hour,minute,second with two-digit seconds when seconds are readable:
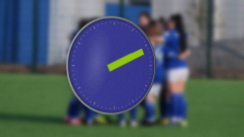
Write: 2,11
